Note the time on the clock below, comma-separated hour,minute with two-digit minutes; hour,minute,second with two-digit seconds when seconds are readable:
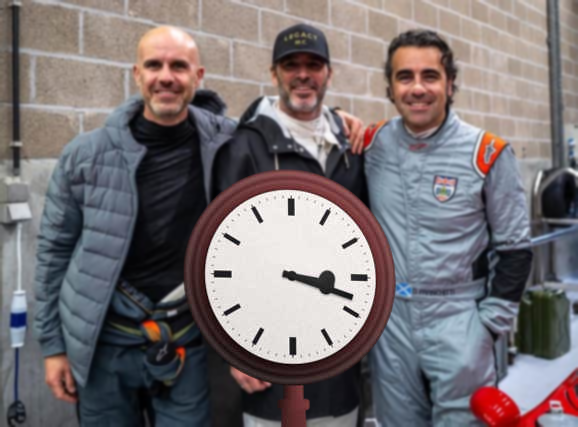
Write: 3,18
